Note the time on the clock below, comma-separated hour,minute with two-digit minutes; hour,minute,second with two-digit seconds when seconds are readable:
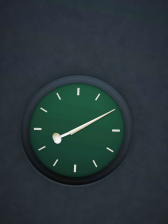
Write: 8,10
